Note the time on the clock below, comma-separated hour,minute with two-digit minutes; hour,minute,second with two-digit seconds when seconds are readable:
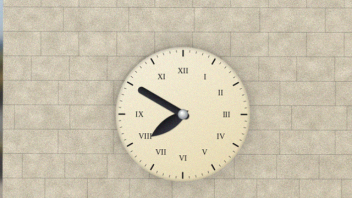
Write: 7,50
